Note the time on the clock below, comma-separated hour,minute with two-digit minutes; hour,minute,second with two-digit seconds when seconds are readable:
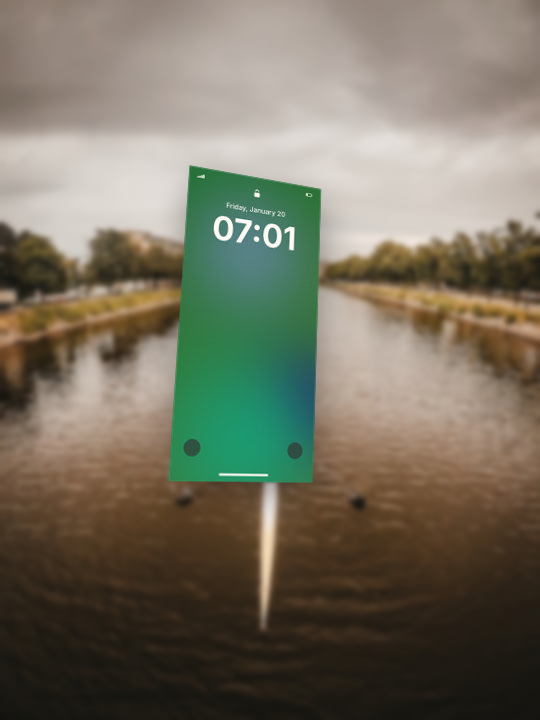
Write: 7,01
